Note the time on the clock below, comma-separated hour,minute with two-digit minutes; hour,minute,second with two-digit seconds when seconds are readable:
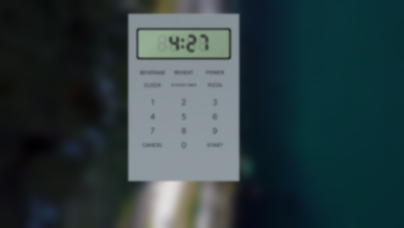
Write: 4,27
